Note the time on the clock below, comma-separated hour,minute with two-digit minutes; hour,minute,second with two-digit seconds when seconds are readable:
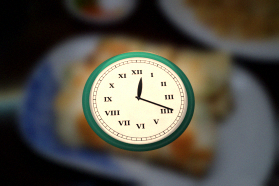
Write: 12,19
